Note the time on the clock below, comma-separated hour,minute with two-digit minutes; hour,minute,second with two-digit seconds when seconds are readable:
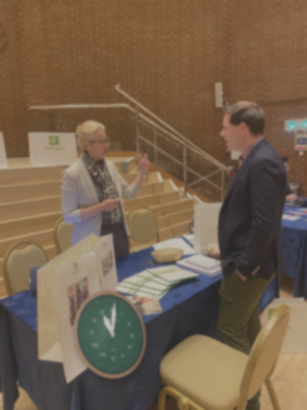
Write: 11,01
